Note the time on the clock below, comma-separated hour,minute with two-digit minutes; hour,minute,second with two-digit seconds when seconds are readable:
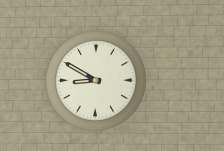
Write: 8,50
